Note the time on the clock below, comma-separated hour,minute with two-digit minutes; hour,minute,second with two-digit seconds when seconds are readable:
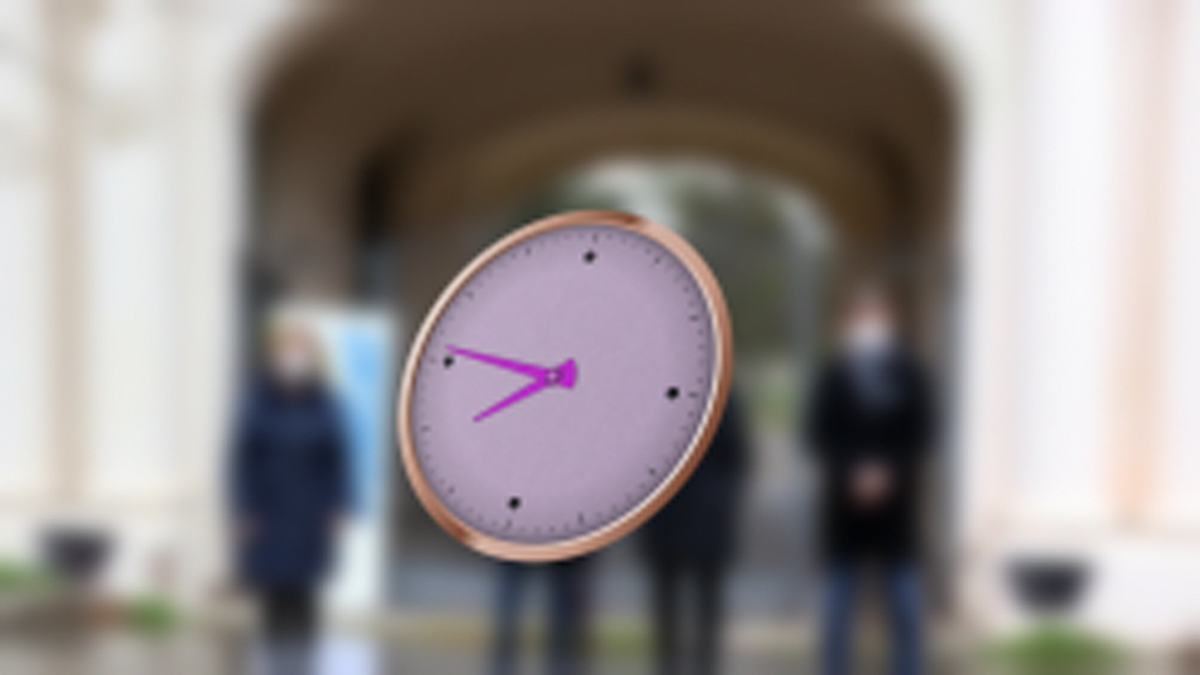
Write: 7,46
